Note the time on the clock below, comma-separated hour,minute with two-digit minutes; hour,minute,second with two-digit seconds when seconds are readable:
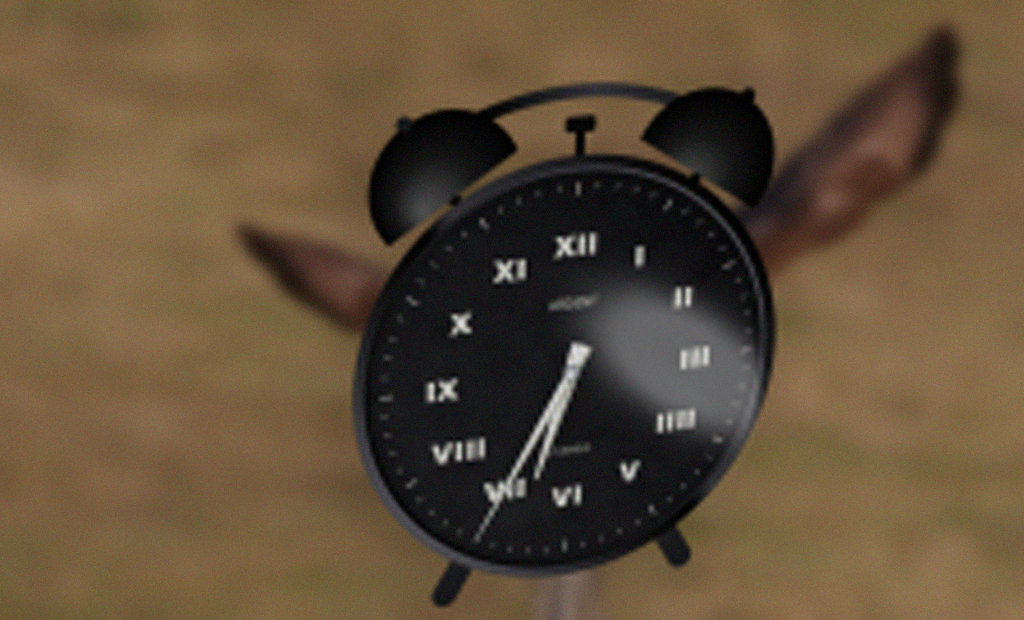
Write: 6,35
